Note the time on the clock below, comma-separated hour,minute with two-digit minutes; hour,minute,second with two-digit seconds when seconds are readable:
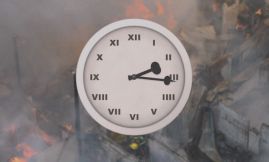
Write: 2,16
